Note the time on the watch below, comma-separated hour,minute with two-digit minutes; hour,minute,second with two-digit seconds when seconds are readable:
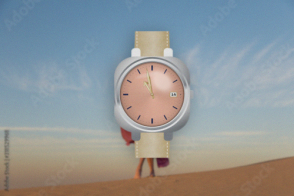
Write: 10,58
